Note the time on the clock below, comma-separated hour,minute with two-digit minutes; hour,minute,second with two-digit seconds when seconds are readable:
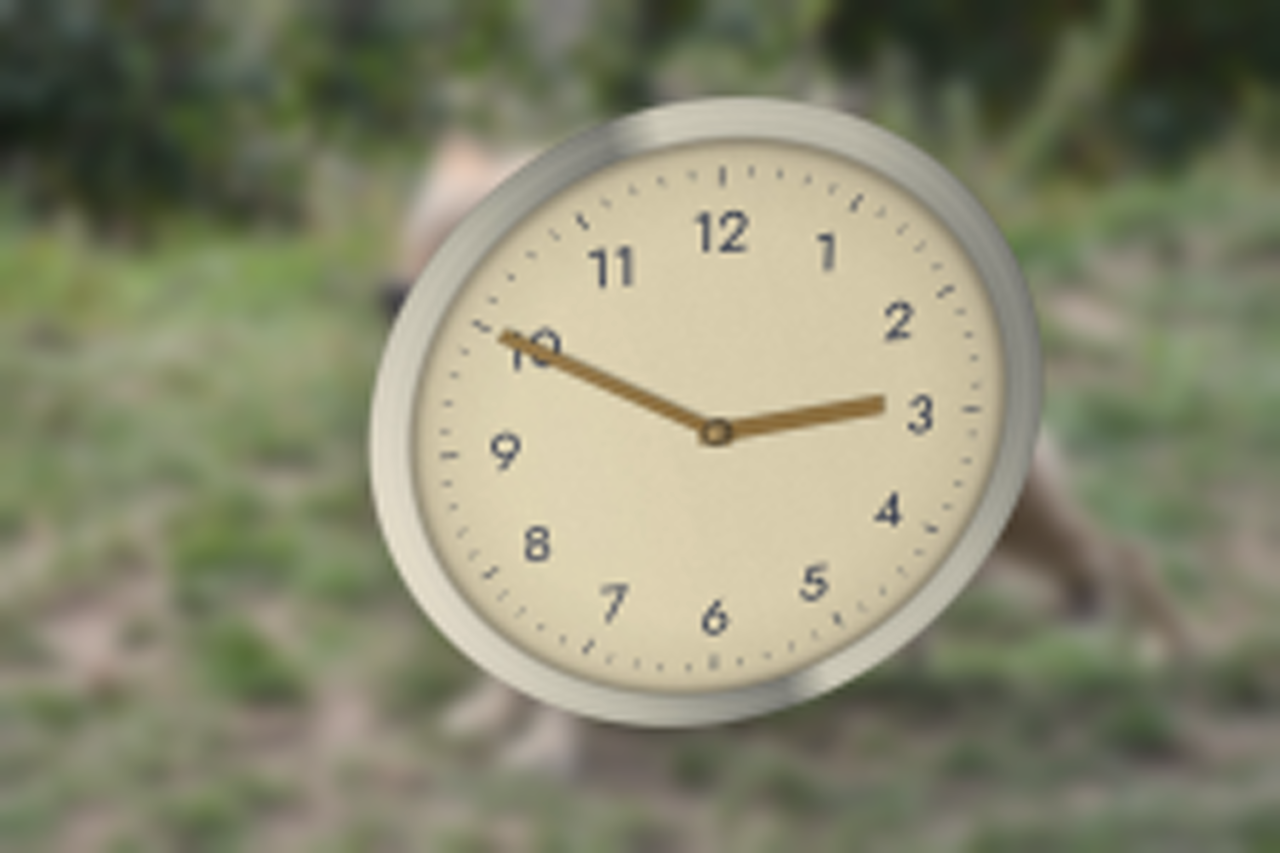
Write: 2,50
